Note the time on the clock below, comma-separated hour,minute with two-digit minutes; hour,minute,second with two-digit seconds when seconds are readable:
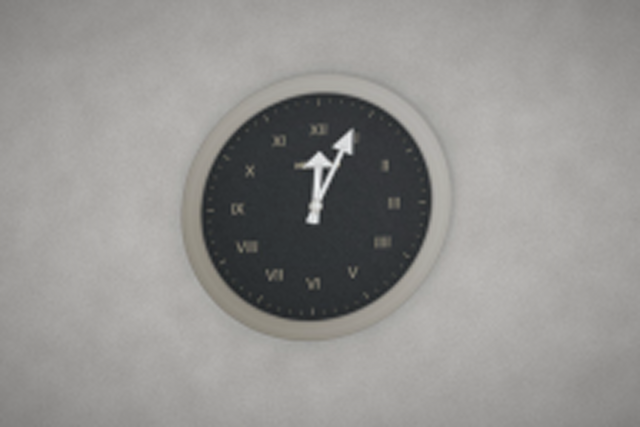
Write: 12,04
